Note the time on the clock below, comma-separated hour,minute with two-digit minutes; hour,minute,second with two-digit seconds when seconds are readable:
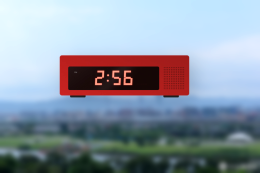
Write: 2,56
